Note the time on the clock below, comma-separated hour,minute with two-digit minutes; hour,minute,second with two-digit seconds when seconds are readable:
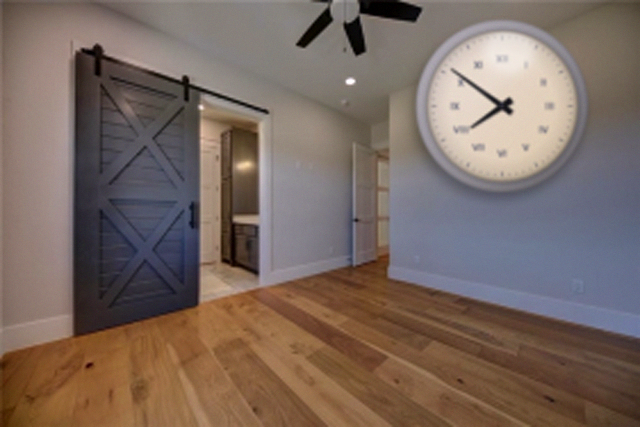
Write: 7,51
